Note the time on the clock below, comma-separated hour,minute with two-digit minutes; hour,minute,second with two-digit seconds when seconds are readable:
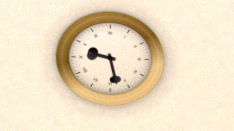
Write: 9,28
